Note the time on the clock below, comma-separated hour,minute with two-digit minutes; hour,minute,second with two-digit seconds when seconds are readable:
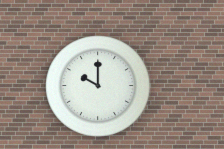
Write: 10,00
